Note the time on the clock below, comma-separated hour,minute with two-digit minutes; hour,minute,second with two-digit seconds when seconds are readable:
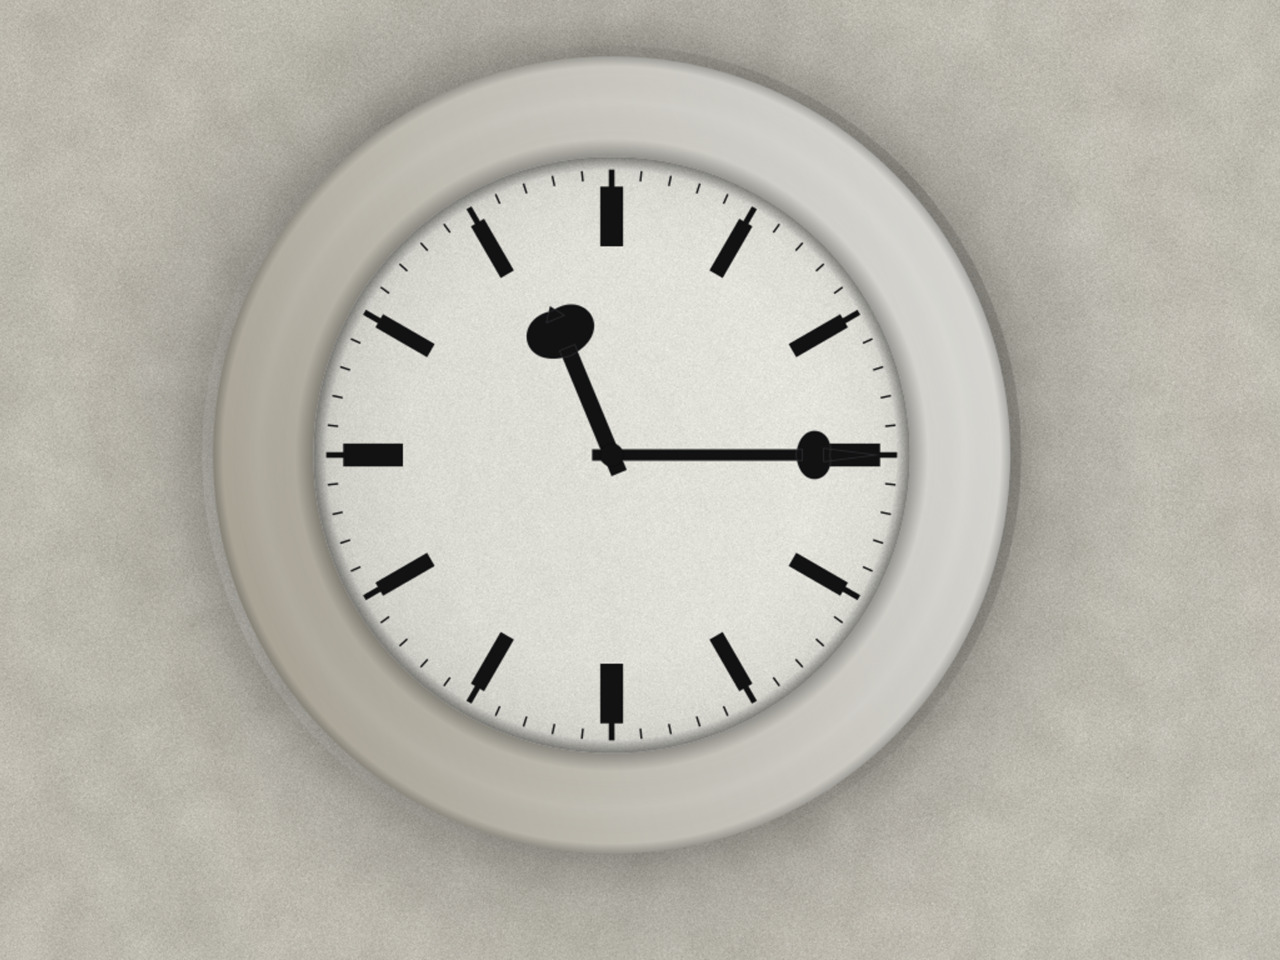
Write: 11,15
